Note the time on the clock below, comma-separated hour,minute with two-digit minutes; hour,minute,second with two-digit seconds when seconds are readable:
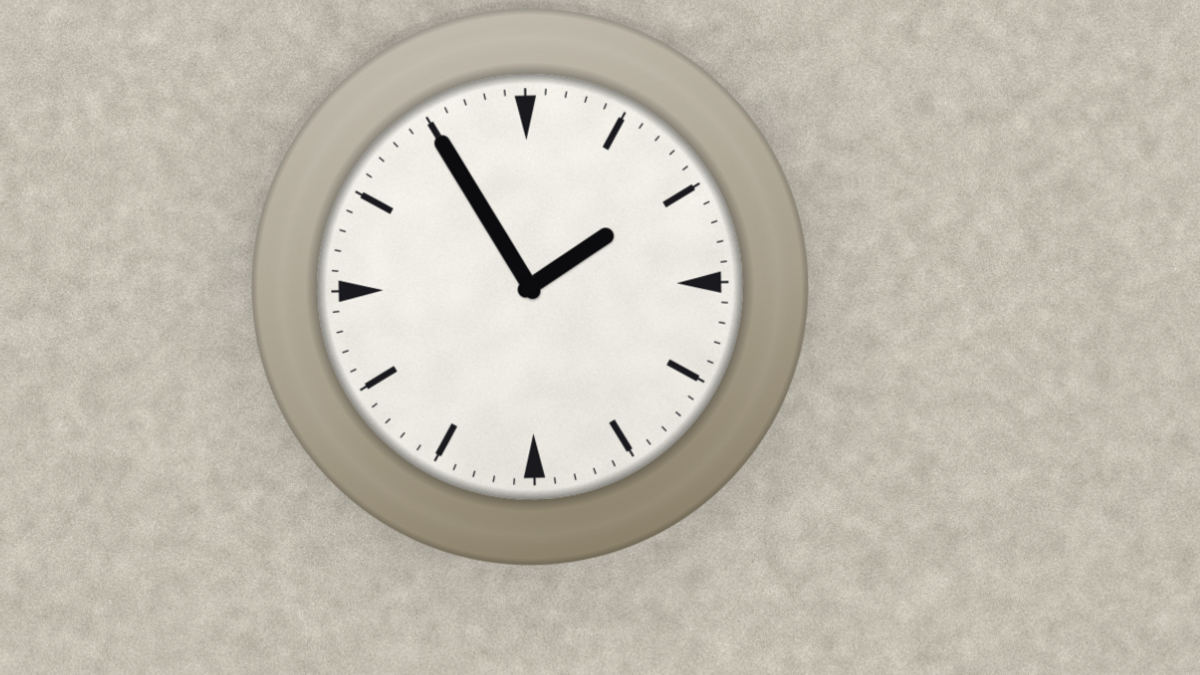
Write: 1,55
